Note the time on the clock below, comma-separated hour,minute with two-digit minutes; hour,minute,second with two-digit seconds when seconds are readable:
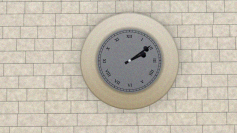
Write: 2,09
